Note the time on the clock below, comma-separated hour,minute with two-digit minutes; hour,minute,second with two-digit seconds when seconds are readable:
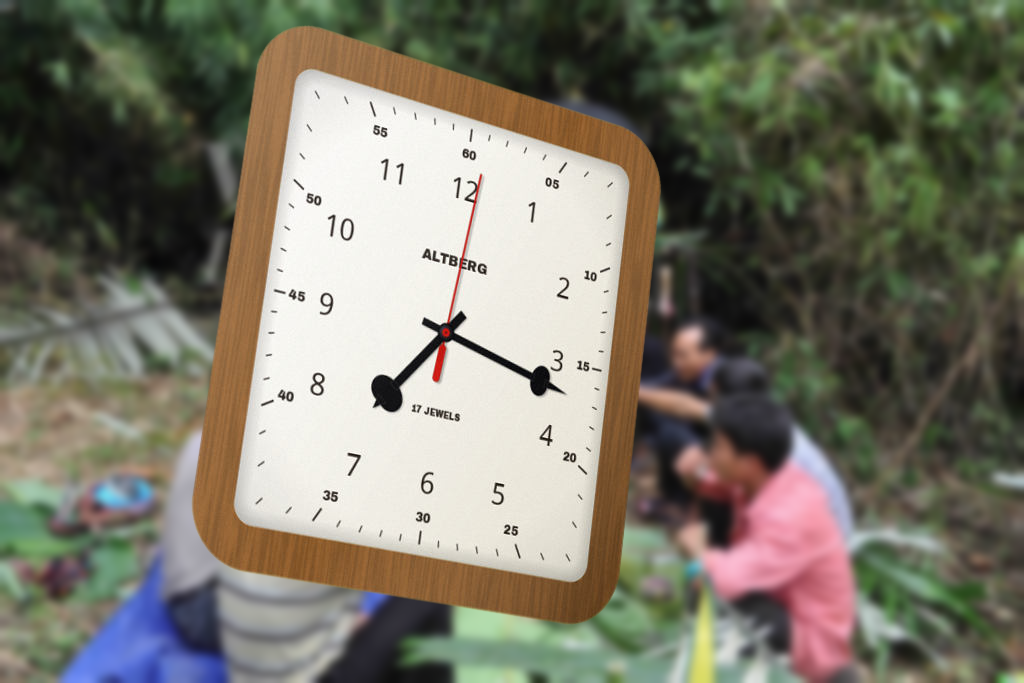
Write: 7,17,01
